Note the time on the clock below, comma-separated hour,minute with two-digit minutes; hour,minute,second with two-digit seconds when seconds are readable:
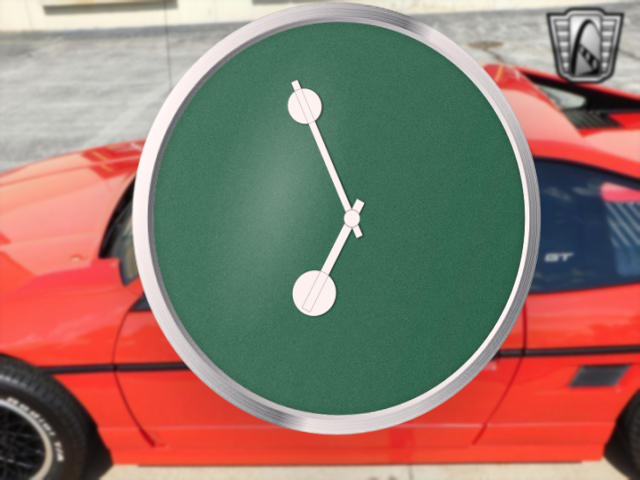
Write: 6,56
